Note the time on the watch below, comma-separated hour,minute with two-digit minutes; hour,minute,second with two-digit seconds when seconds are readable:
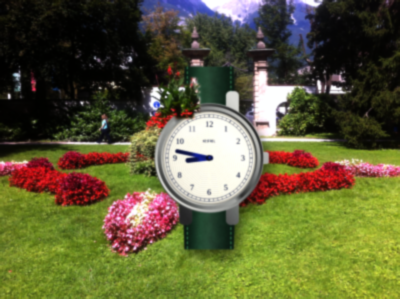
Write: 8,47
